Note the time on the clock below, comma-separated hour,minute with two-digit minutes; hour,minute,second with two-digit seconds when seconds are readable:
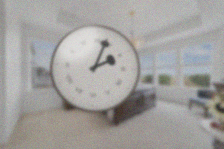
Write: 2,03
